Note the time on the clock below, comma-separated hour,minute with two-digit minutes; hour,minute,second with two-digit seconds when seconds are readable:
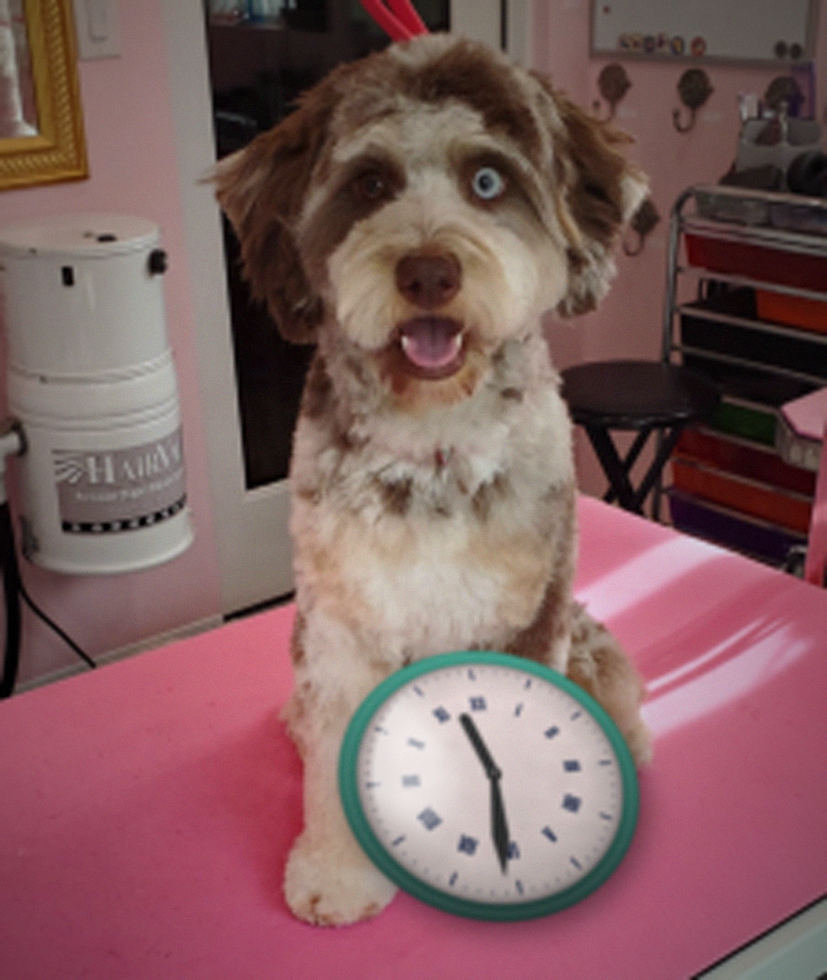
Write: 11,31
